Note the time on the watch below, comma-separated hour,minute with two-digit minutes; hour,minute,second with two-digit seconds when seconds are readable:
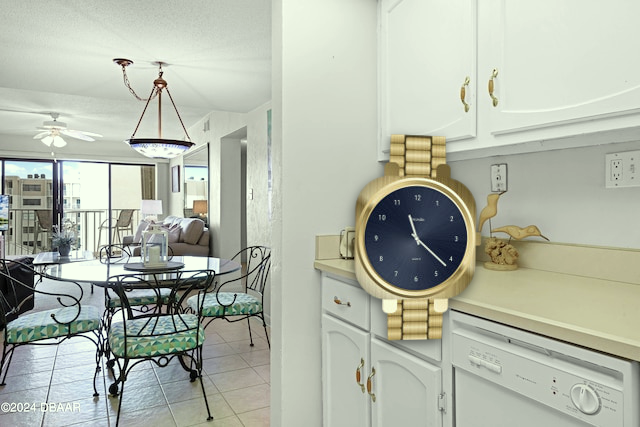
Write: 11,22
